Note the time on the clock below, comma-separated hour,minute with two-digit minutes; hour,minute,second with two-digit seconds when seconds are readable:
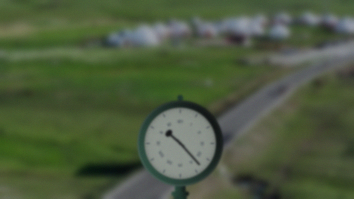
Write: 10,23
